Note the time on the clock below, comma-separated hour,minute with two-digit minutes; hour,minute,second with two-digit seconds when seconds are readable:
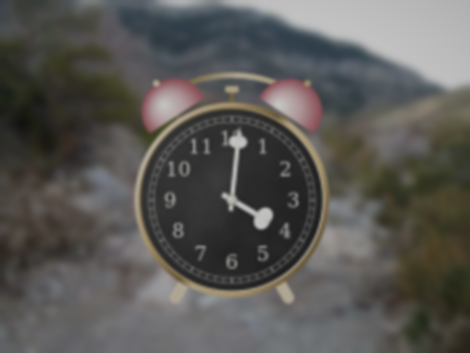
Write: 4,01
